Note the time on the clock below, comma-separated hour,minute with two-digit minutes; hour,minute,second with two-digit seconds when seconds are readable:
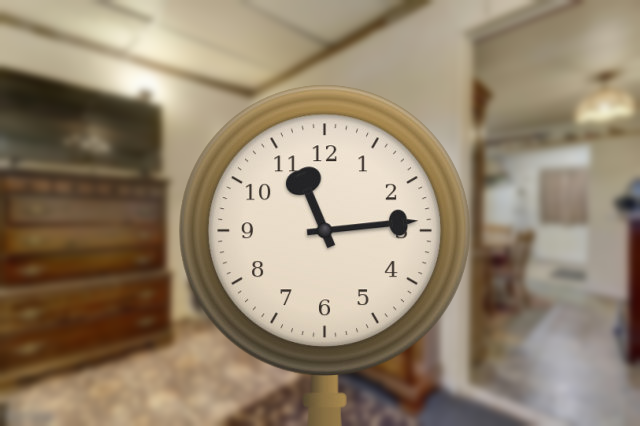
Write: 11,14
